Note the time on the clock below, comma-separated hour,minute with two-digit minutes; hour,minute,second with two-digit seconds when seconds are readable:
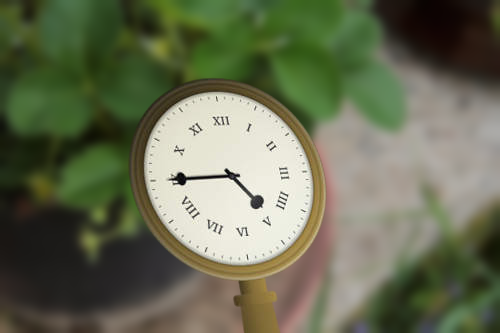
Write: 4,45
